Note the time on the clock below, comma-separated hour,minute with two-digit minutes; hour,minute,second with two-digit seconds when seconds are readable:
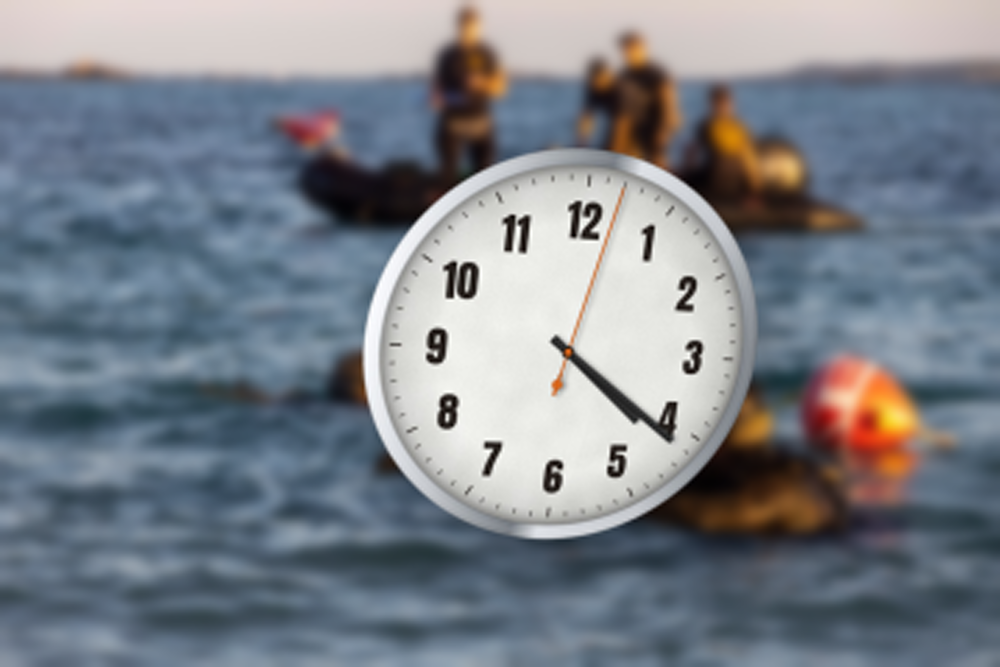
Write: 4,21,02
